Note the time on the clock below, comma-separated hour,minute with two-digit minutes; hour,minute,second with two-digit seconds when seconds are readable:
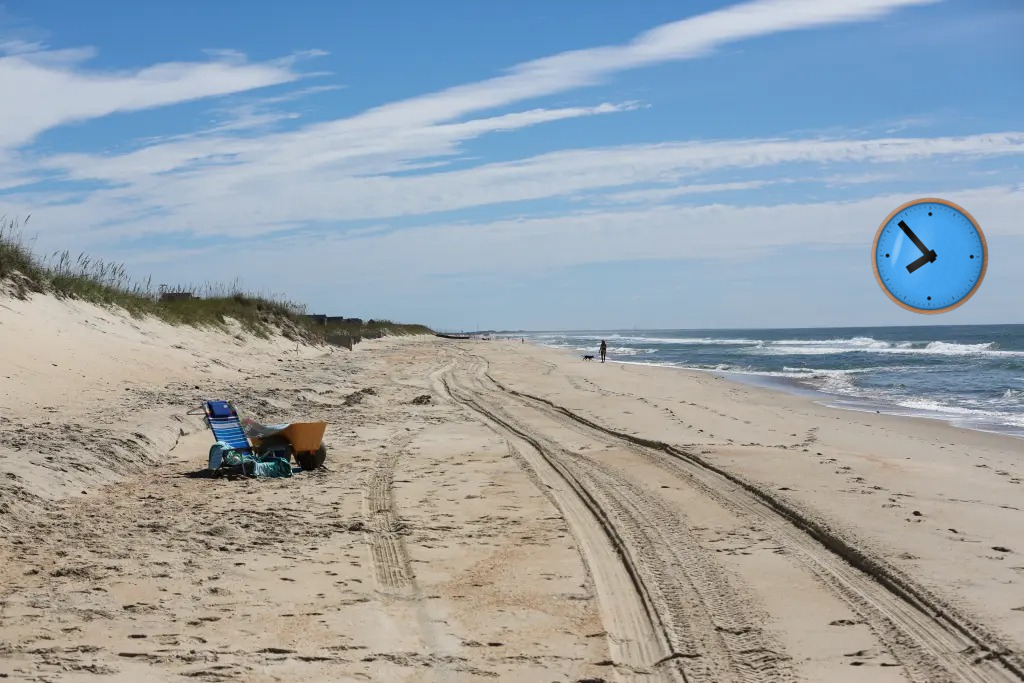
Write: 7,53
